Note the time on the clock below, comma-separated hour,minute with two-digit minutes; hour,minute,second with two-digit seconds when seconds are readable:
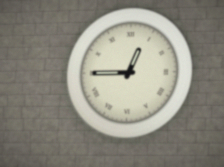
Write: 12,45
